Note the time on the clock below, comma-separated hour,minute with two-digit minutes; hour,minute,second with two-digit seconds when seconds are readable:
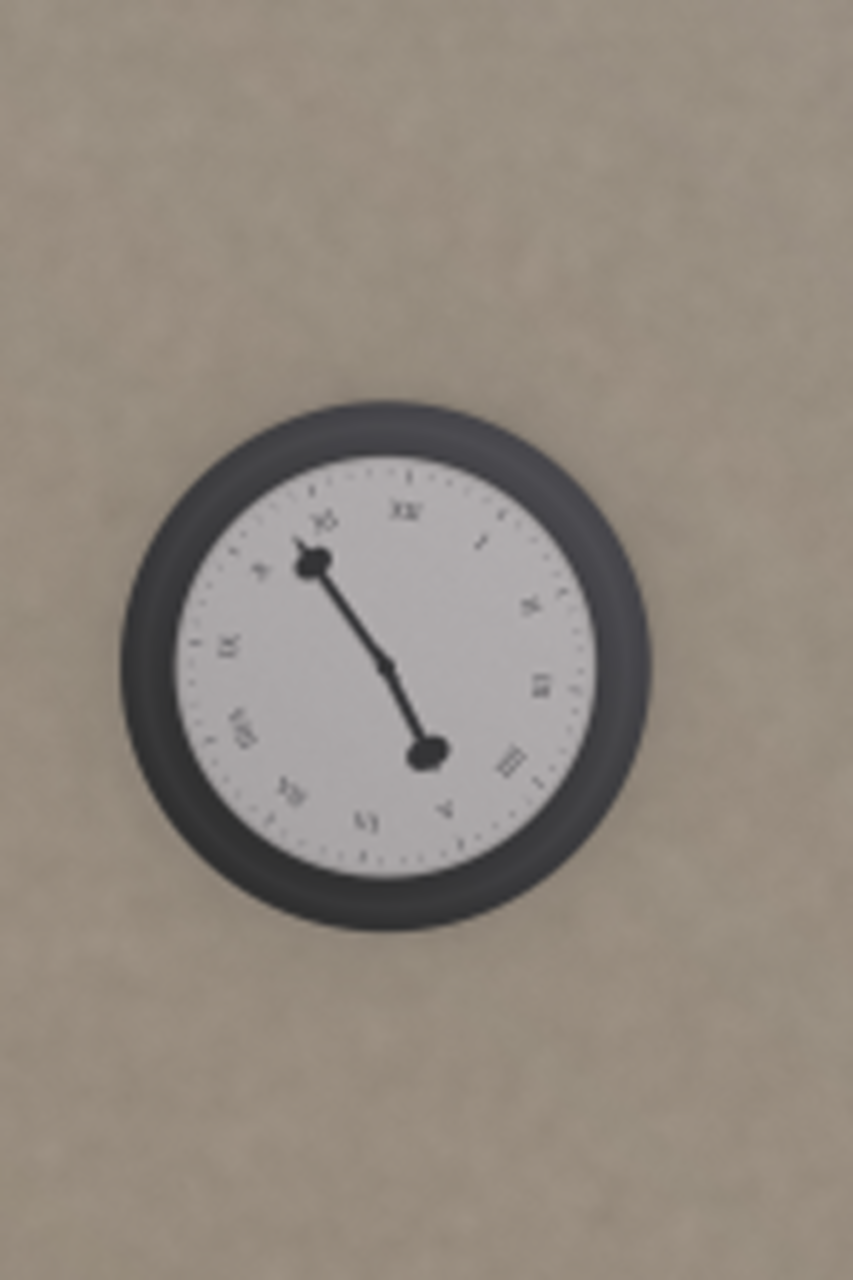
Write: 4,53
